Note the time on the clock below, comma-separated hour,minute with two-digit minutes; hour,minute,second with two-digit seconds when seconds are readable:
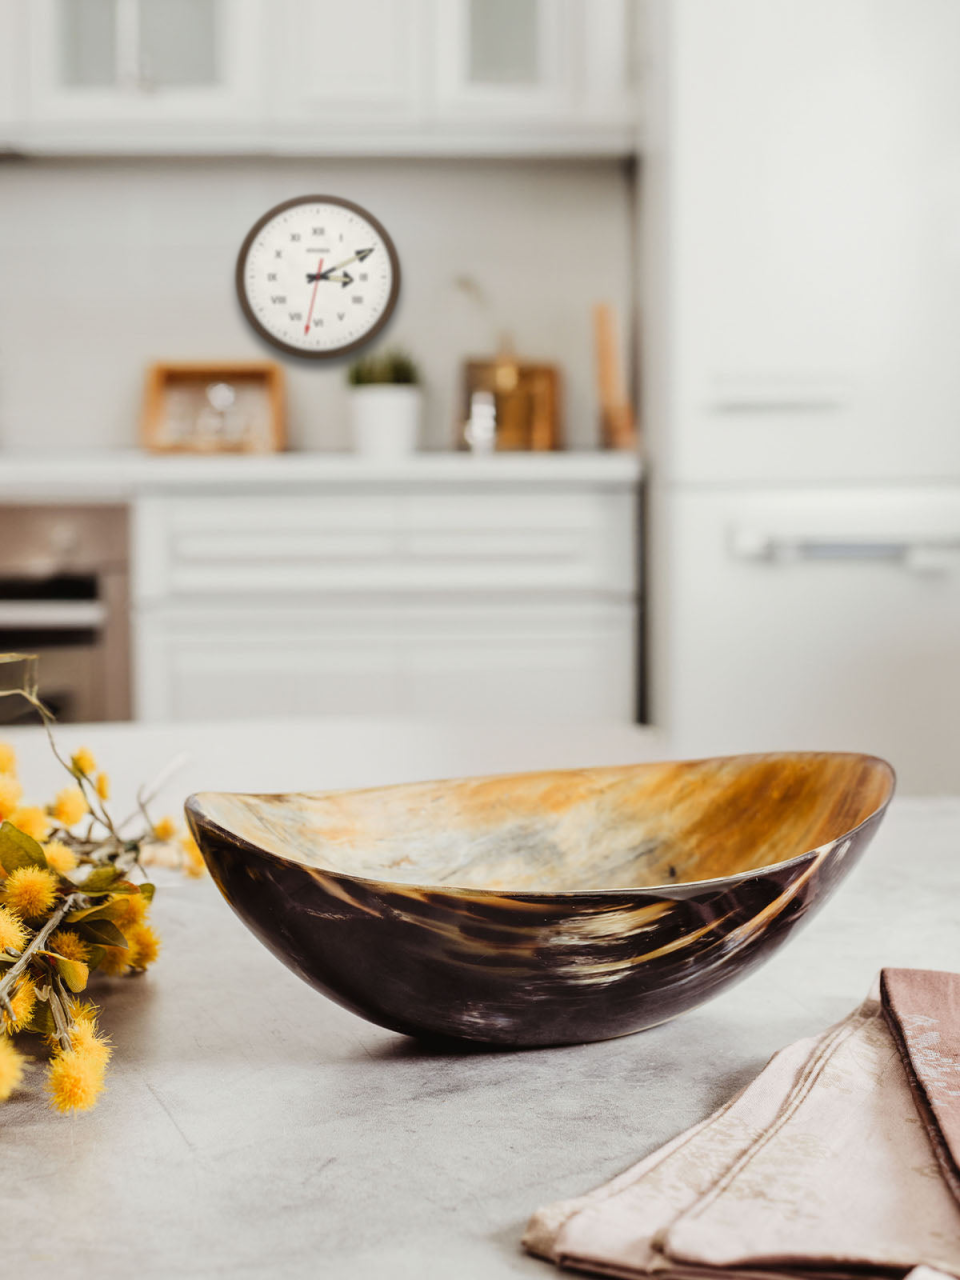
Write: 3,10,32
